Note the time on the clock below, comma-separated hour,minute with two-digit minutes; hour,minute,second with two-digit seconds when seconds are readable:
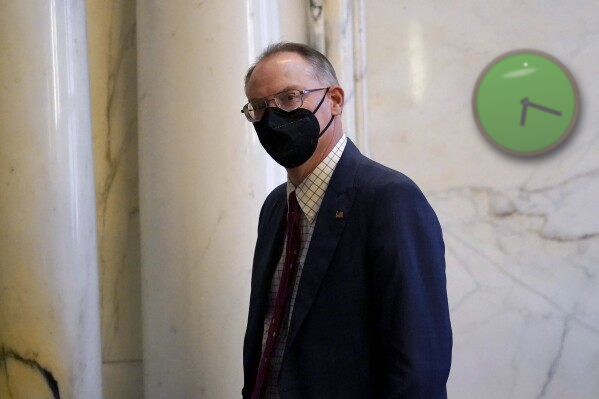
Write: 6,18
